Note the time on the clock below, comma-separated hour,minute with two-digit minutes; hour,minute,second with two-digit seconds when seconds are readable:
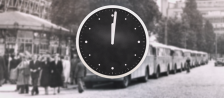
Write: 12,01
